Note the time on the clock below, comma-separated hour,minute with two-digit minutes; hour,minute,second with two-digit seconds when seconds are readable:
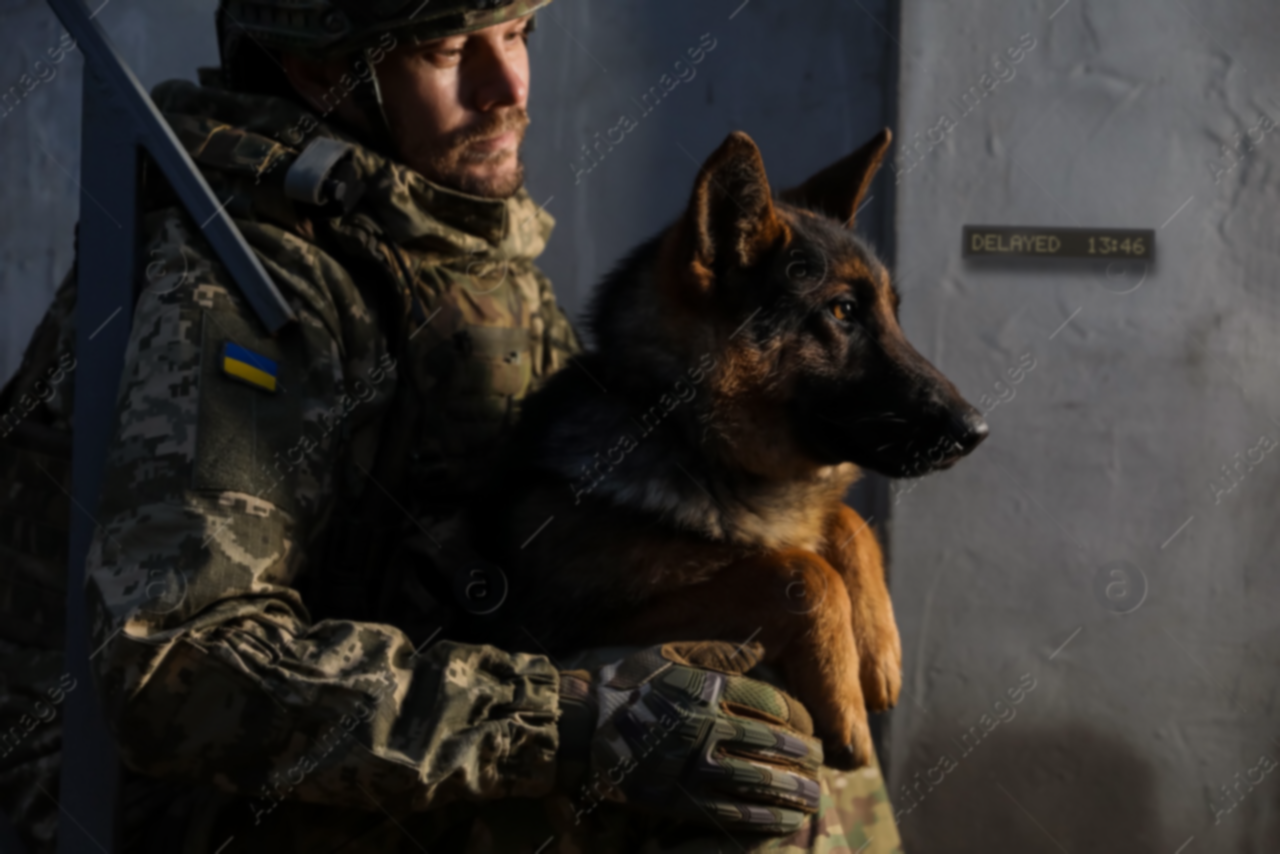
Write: 13,46
